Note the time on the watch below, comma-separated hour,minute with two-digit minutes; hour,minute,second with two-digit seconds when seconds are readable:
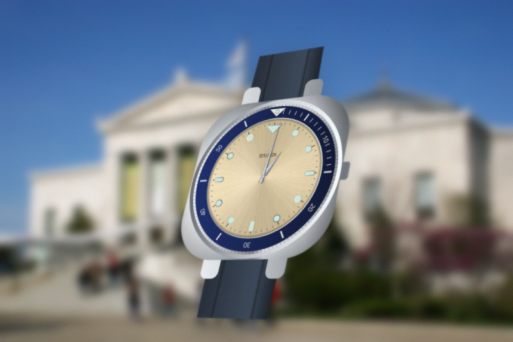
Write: 1,01
